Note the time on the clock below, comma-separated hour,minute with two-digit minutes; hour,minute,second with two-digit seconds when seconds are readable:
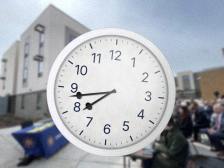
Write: 7,43
